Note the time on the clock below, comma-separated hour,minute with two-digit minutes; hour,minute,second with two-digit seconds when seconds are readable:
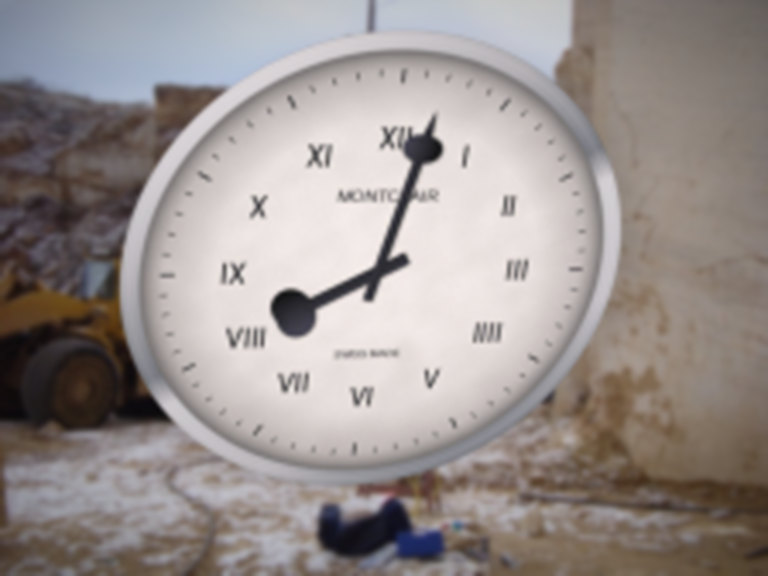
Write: 8,02
